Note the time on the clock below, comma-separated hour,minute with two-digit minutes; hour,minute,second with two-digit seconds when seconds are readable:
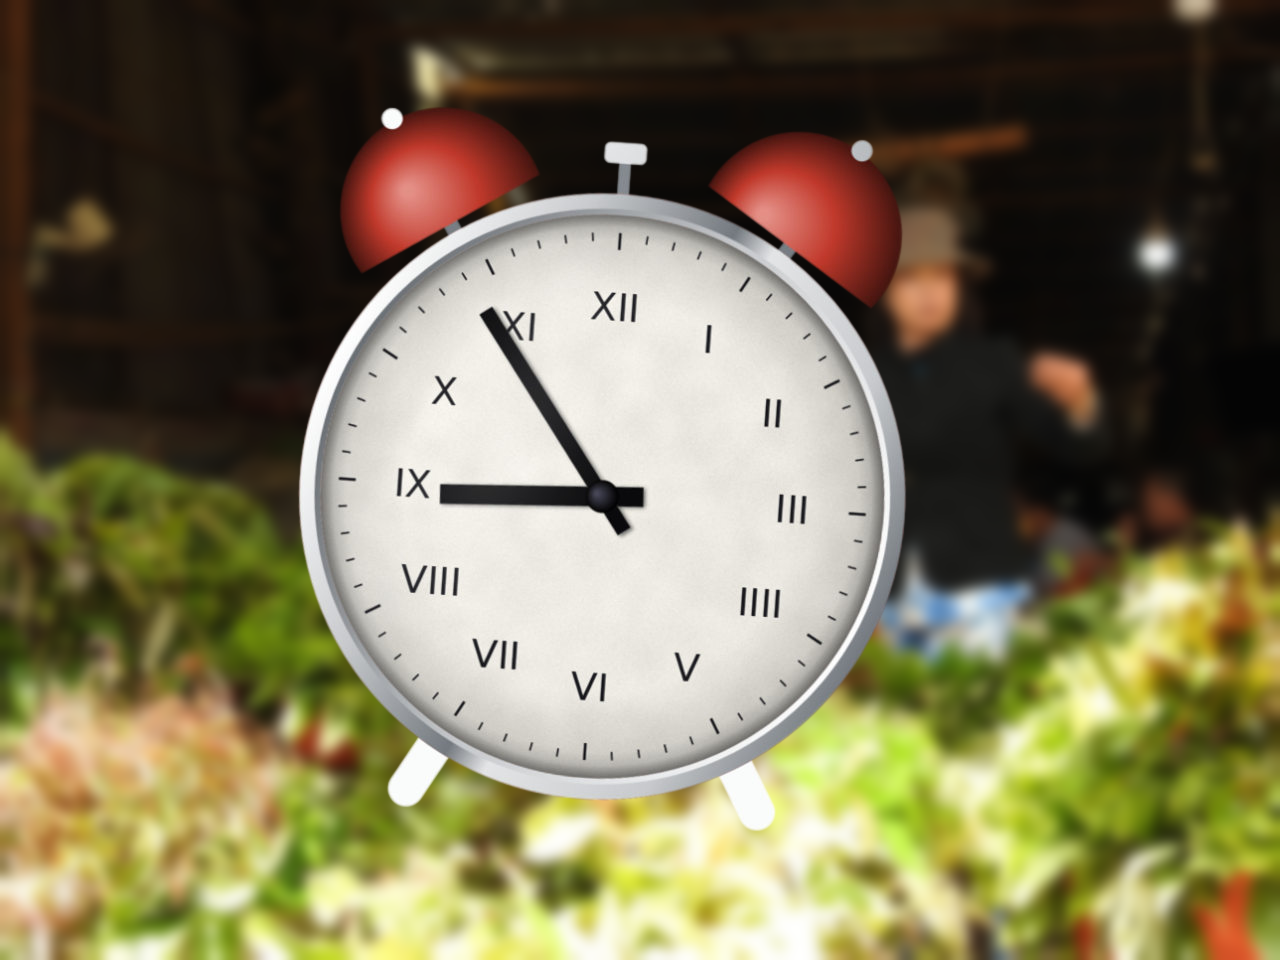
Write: 8,54
